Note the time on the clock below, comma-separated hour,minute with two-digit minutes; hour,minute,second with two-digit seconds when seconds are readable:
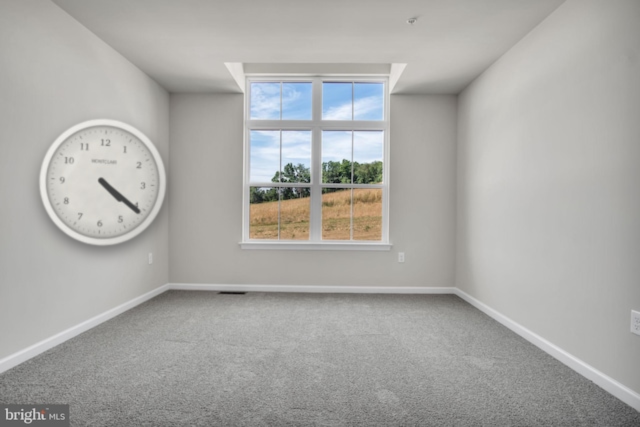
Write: 4,21
